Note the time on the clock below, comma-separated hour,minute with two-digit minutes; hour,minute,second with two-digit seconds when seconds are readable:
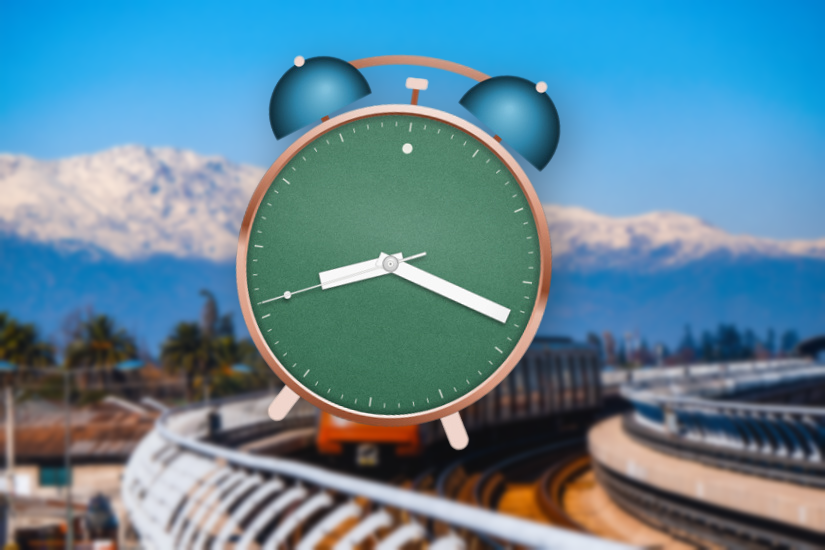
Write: 8,17,41
